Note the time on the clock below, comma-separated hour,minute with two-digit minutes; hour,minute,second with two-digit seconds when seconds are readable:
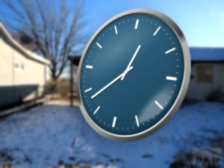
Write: 12,38
